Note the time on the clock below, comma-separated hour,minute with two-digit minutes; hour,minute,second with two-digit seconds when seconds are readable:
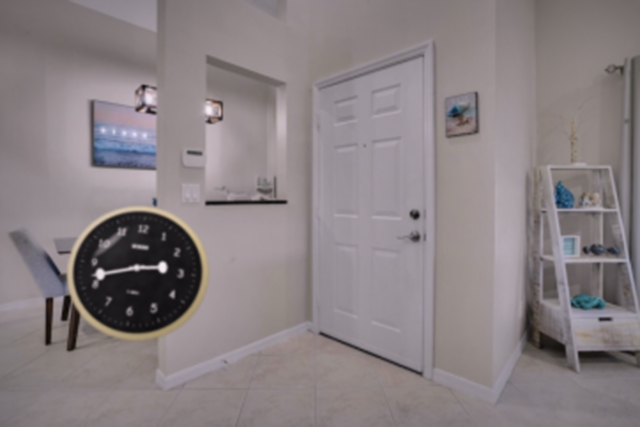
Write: 2,42
